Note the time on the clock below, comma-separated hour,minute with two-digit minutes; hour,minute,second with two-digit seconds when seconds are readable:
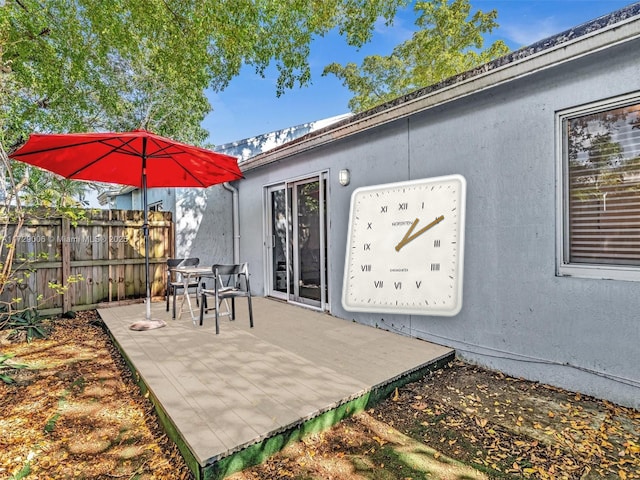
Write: 1,10
